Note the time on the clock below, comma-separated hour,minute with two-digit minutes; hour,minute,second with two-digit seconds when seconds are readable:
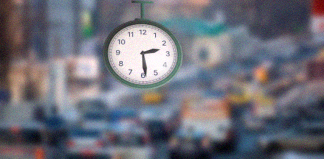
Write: 2,29
